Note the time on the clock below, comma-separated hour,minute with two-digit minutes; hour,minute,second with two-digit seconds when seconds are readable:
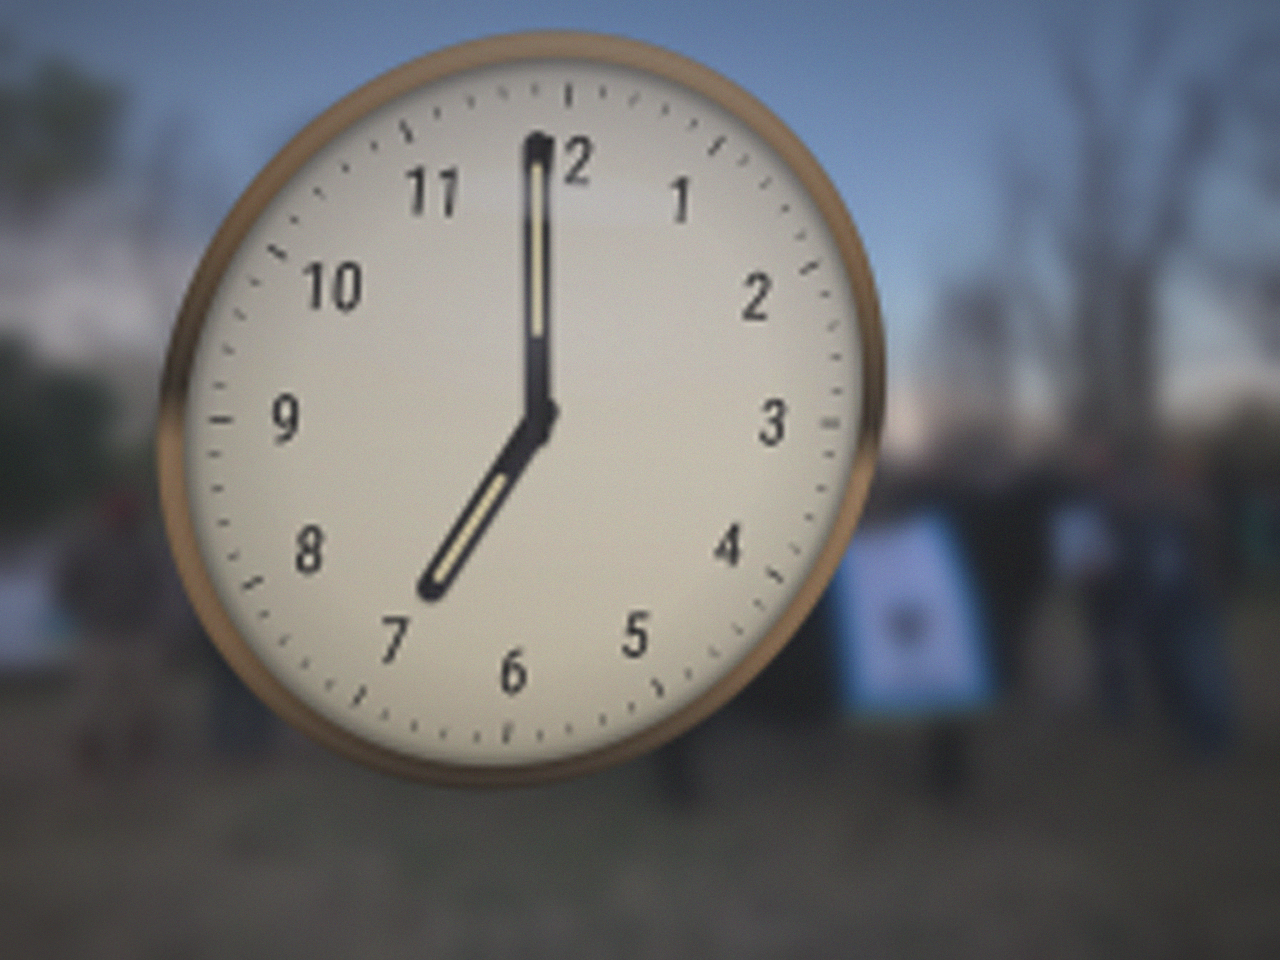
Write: 6,59
